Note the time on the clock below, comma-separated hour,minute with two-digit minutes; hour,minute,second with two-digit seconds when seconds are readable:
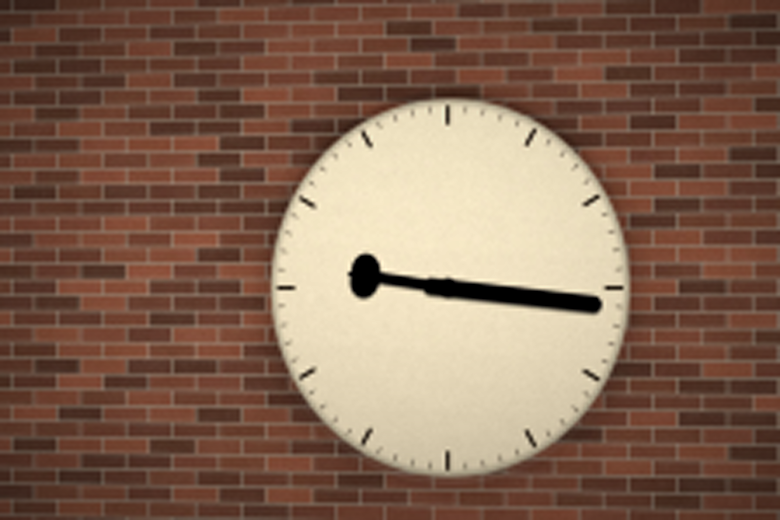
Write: 9,16
